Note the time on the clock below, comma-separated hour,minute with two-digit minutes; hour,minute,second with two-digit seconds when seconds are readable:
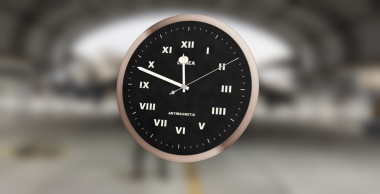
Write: 11,48,10
